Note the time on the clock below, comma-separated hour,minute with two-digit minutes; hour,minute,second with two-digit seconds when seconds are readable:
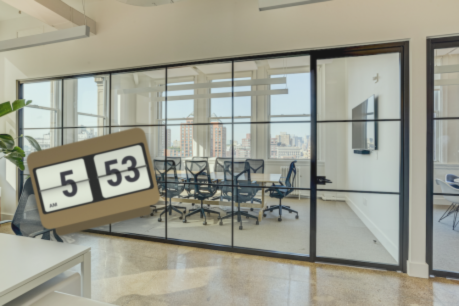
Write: 5,53
